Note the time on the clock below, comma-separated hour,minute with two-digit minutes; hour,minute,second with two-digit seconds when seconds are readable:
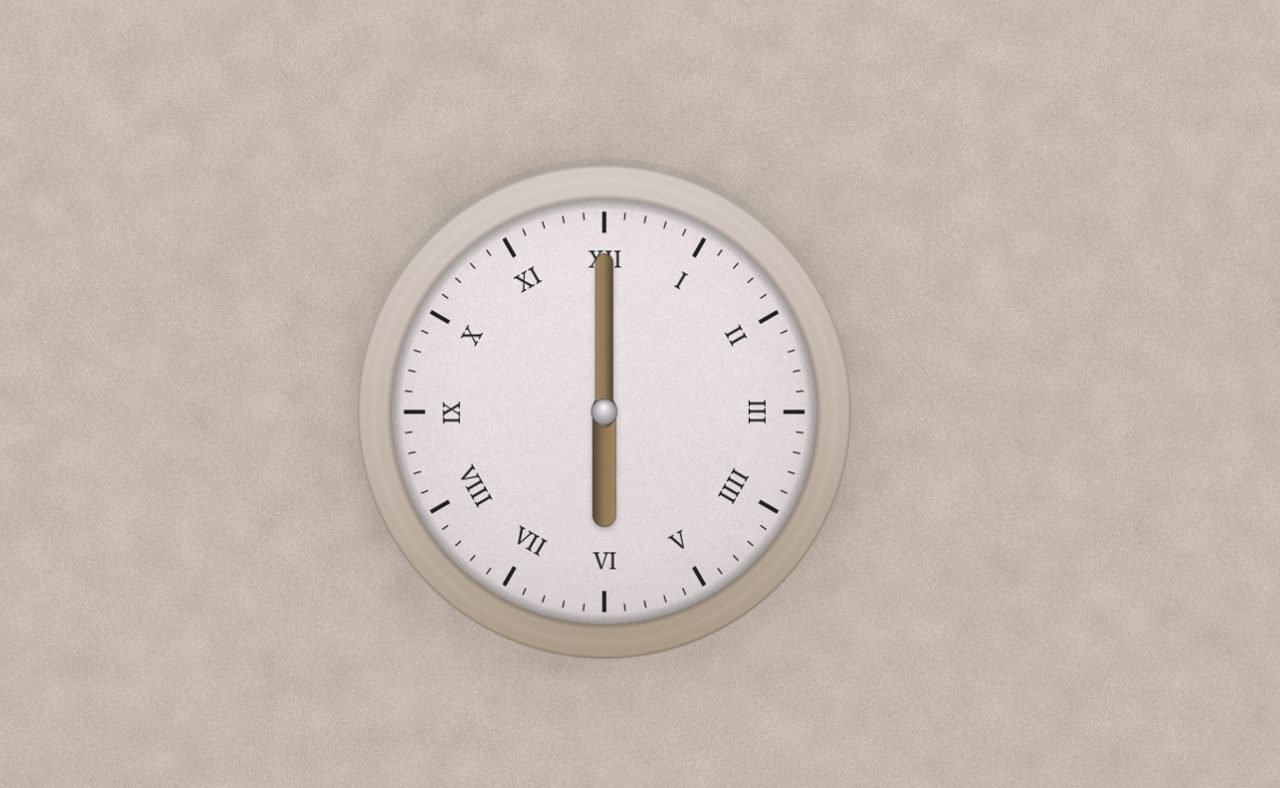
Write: 6,00
